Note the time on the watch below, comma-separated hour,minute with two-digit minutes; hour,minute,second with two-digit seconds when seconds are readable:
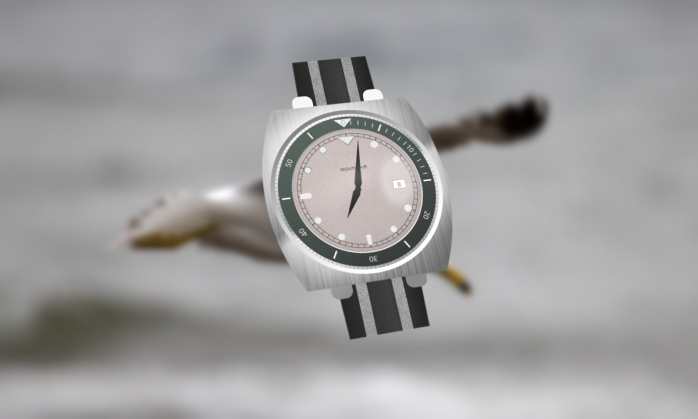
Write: 7,02
